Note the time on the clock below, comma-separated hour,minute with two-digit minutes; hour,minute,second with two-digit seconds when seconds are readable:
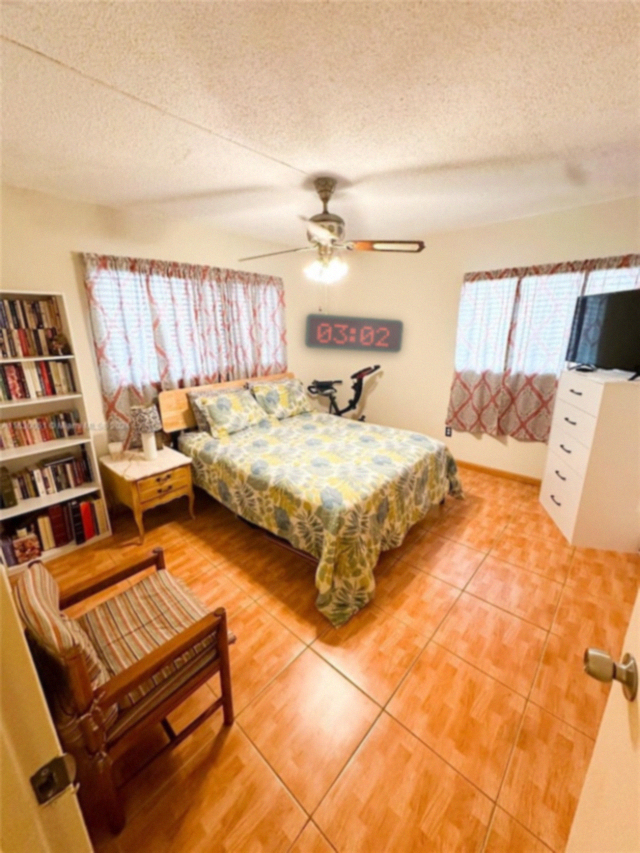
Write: 3,02
